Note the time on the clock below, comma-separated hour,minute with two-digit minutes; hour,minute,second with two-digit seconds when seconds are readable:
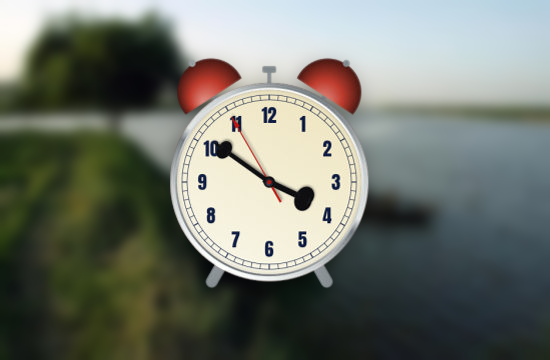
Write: 3,50,55
